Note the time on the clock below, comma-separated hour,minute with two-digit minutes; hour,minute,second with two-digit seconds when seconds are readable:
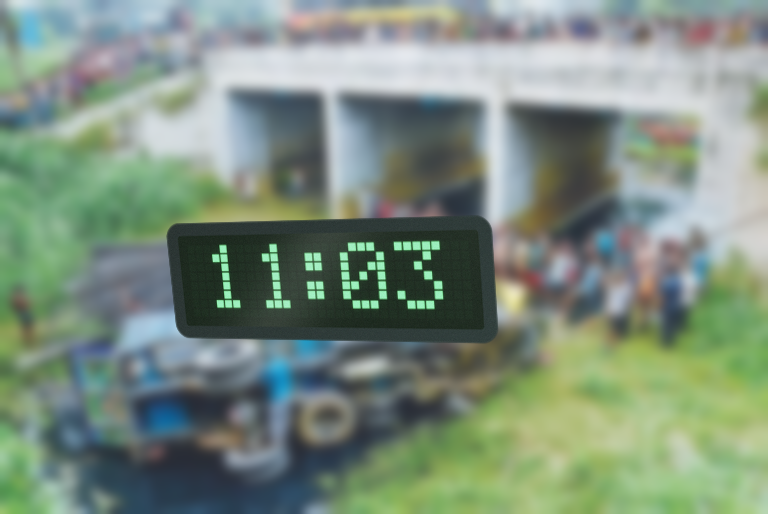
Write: 11,03
